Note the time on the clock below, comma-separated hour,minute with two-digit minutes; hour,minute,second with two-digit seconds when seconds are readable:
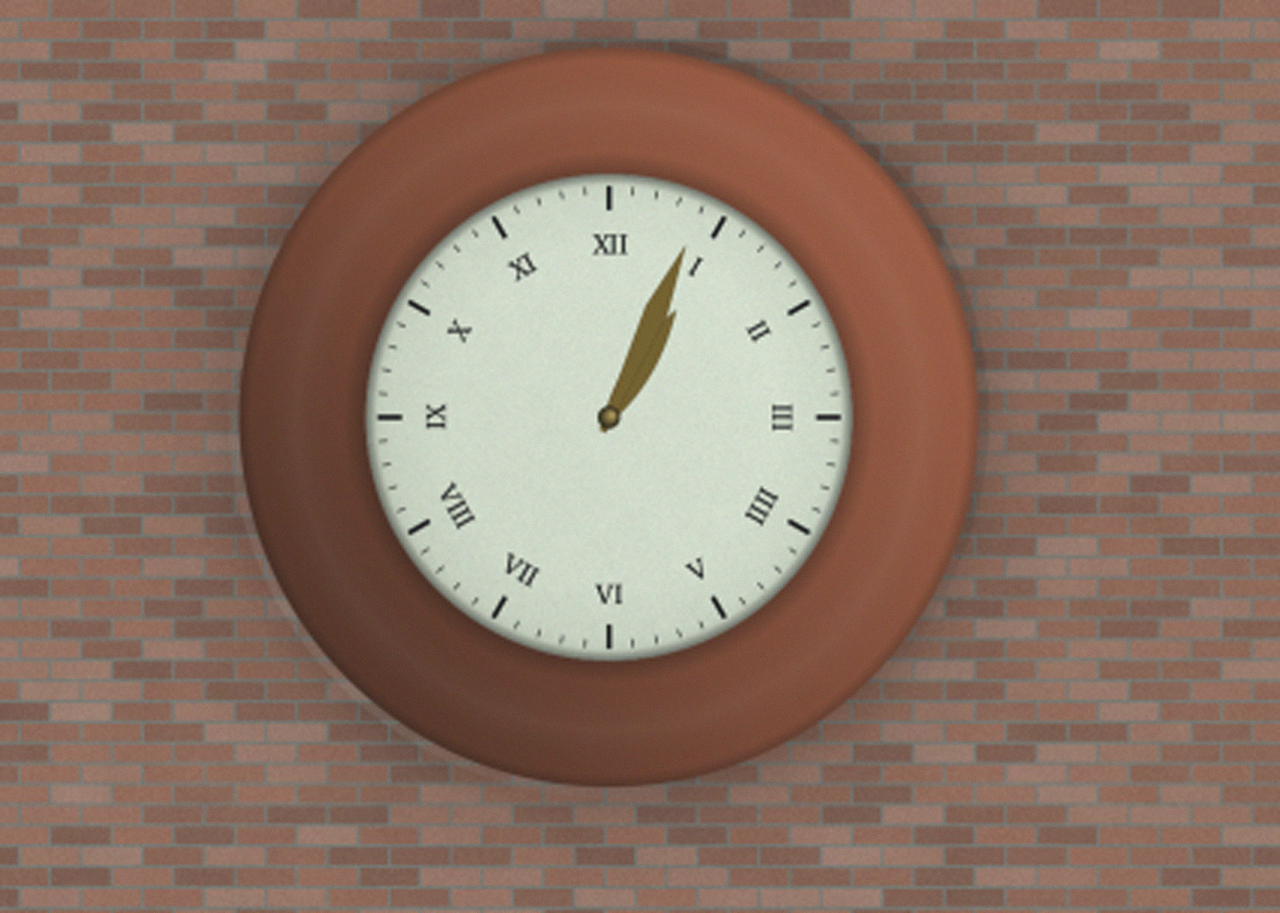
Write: 1,04
